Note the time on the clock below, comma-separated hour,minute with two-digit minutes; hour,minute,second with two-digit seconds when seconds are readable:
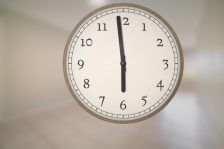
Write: 5,59
